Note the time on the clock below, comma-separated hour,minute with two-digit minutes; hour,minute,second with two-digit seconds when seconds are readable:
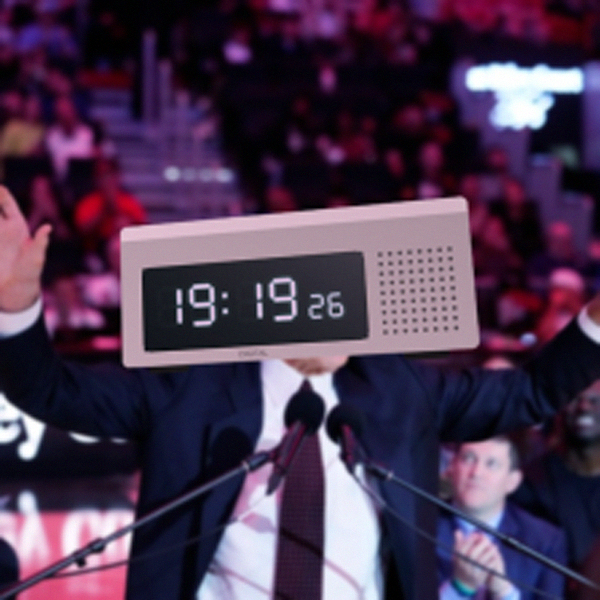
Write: 19,19,26
